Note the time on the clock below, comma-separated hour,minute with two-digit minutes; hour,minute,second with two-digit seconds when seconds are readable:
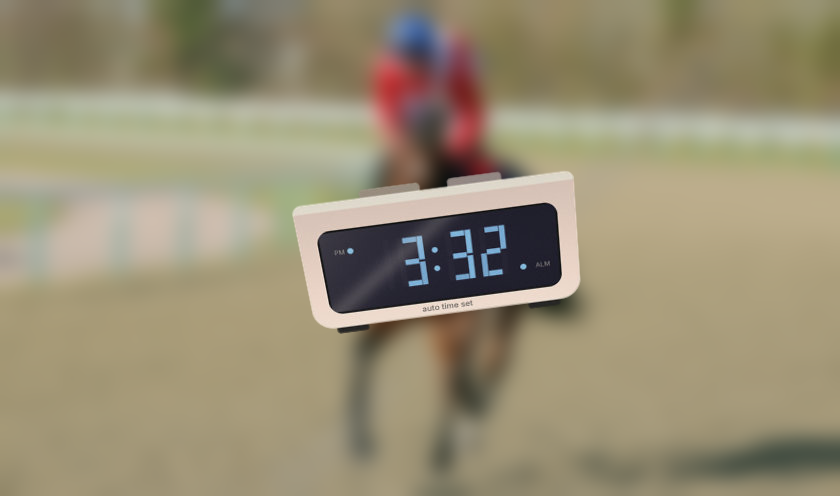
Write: 3,32
